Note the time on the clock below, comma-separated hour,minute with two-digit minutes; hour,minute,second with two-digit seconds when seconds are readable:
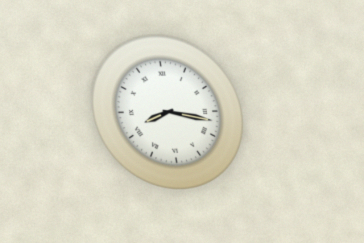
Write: 8,17
